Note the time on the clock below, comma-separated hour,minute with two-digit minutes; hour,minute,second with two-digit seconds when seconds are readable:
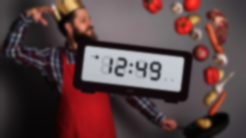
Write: 12,49
